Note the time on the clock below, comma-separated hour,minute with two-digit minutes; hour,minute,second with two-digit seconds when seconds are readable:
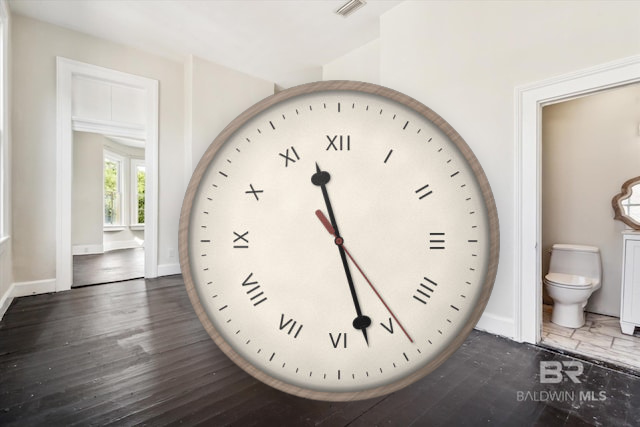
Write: 11,27,24
